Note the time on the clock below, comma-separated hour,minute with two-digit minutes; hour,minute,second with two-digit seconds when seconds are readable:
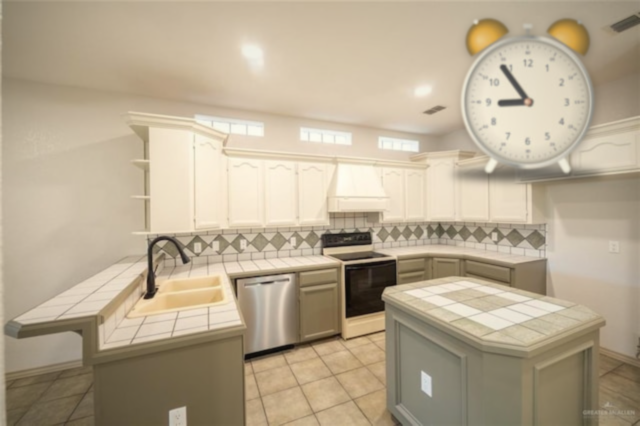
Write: 8,54
